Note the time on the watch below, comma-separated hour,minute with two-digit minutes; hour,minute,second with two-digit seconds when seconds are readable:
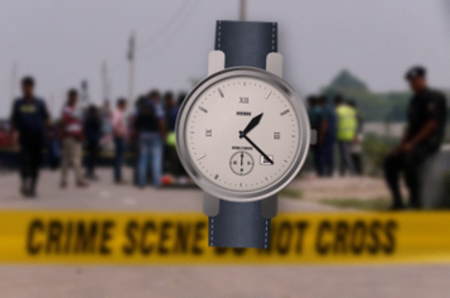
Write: 1,22
